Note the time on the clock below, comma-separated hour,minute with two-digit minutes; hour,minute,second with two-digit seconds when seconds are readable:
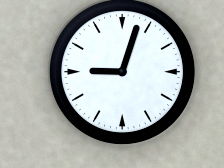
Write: 9,03
